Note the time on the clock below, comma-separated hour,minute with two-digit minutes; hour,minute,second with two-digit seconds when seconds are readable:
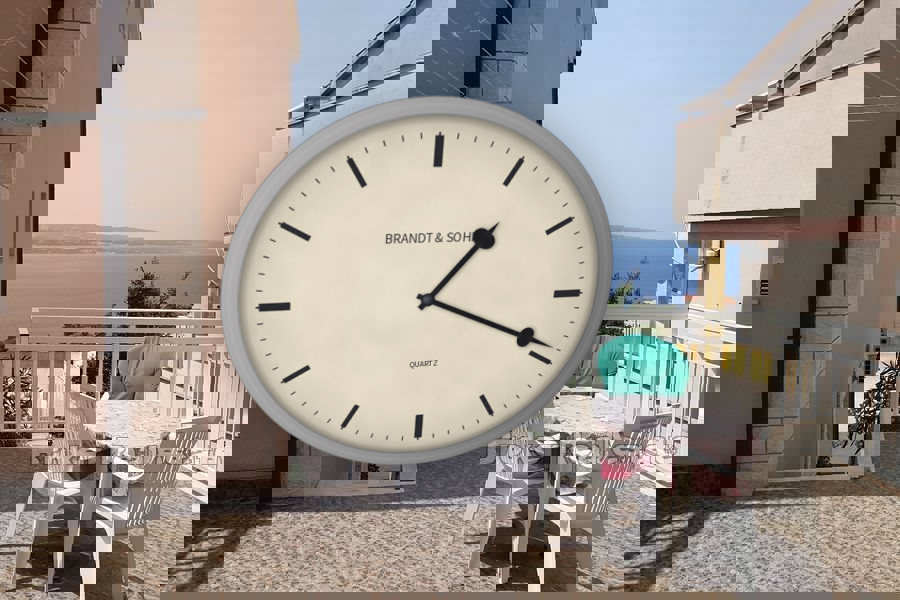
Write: 1,19
